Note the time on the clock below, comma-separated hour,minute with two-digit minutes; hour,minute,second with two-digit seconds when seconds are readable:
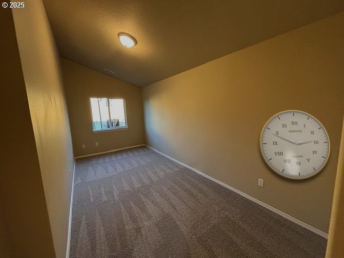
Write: 2,49
